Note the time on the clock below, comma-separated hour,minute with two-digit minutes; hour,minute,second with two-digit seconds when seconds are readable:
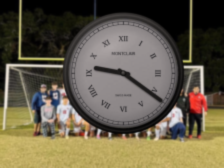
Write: 9,21
